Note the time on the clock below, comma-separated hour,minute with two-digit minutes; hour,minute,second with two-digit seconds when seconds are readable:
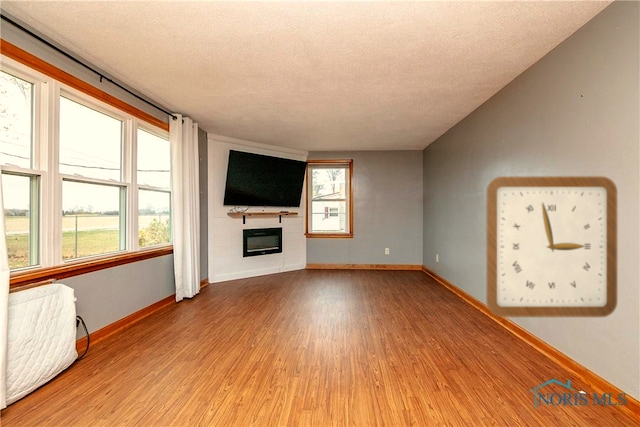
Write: 2,58
